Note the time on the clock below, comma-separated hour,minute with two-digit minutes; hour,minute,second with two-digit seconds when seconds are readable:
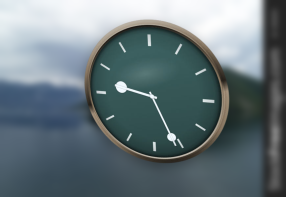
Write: 9,26
